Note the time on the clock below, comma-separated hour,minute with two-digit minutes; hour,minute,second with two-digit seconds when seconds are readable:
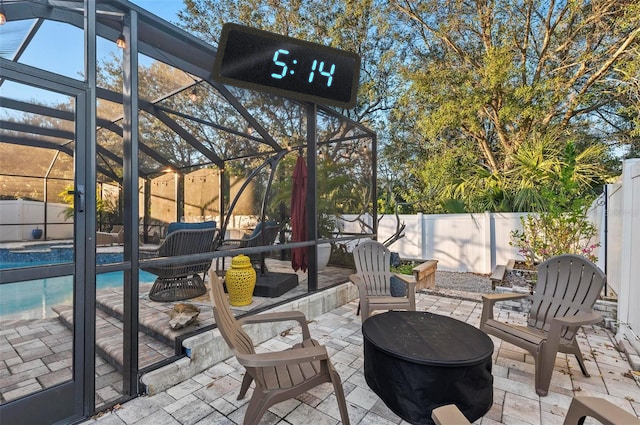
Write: 5,14
